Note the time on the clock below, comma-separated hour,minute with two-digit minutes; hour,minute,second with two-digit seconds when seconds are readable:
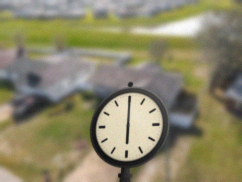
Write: 6,00
